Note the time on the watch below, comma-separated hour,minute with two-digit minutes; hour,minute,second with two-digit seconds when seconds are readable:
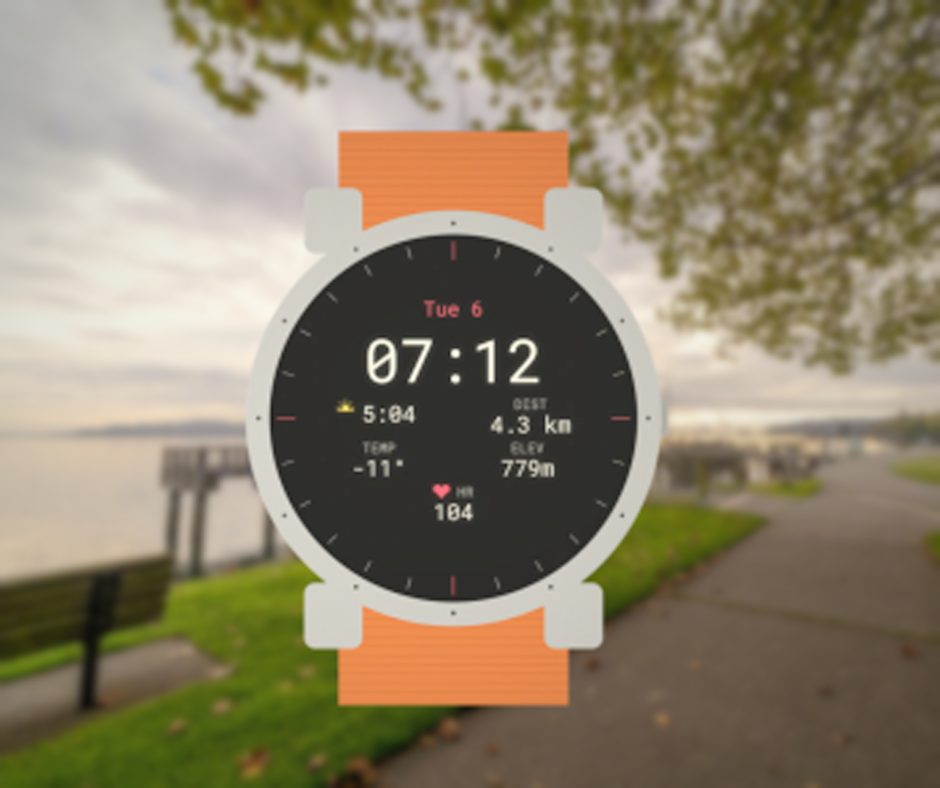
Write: 7,12
